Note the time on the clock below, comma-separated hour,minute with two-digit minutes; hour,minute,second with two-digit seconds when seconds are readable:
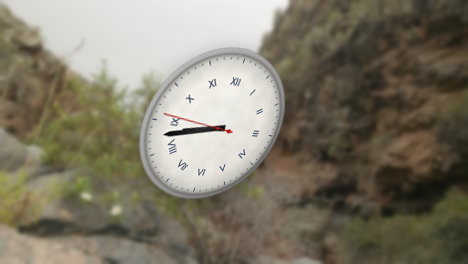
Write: 8,42,46
